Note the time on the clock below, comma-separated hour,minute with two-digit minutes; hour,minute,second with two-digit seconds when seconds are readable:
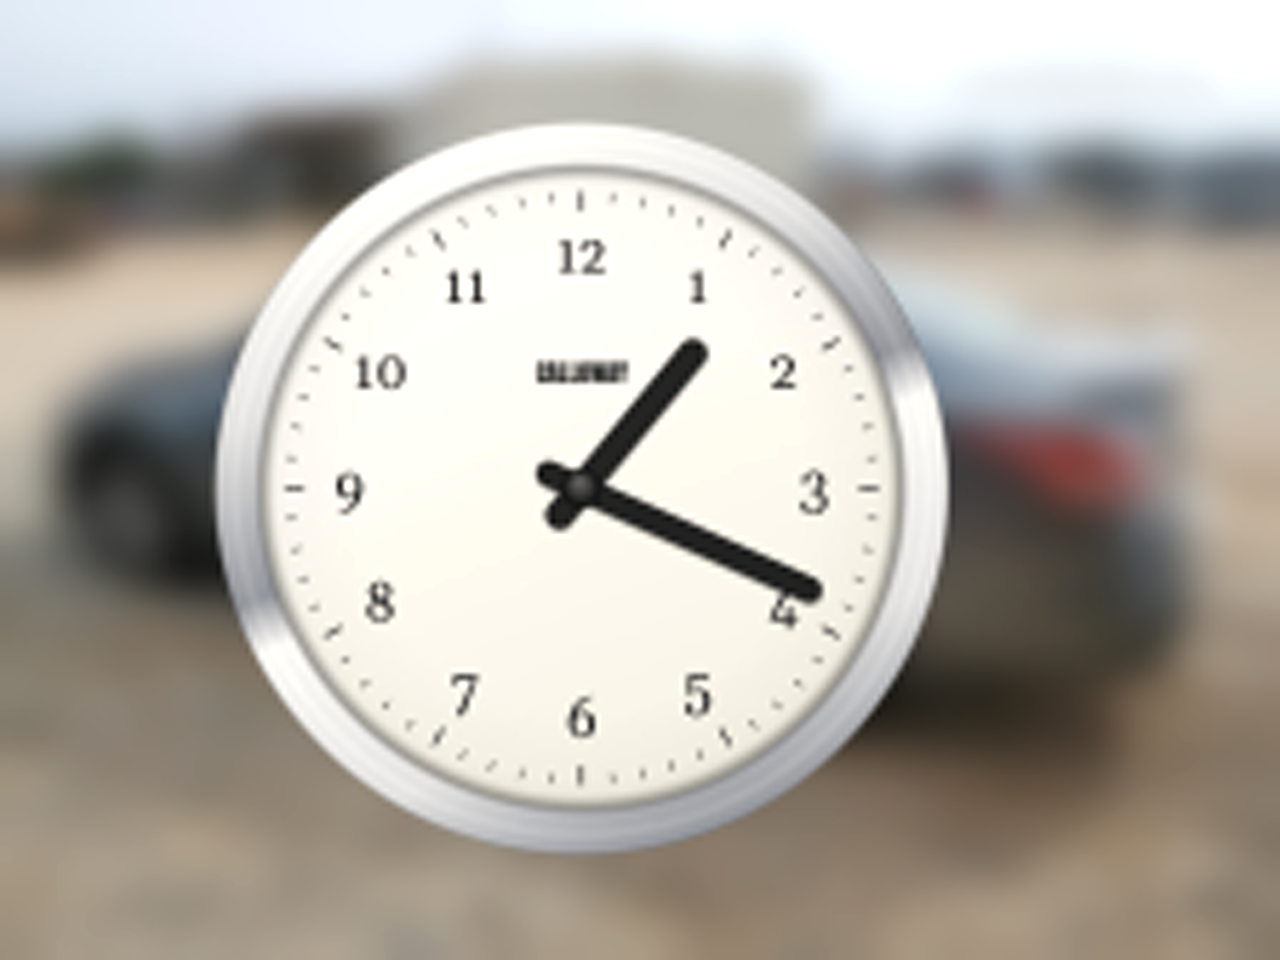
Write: 1,19
